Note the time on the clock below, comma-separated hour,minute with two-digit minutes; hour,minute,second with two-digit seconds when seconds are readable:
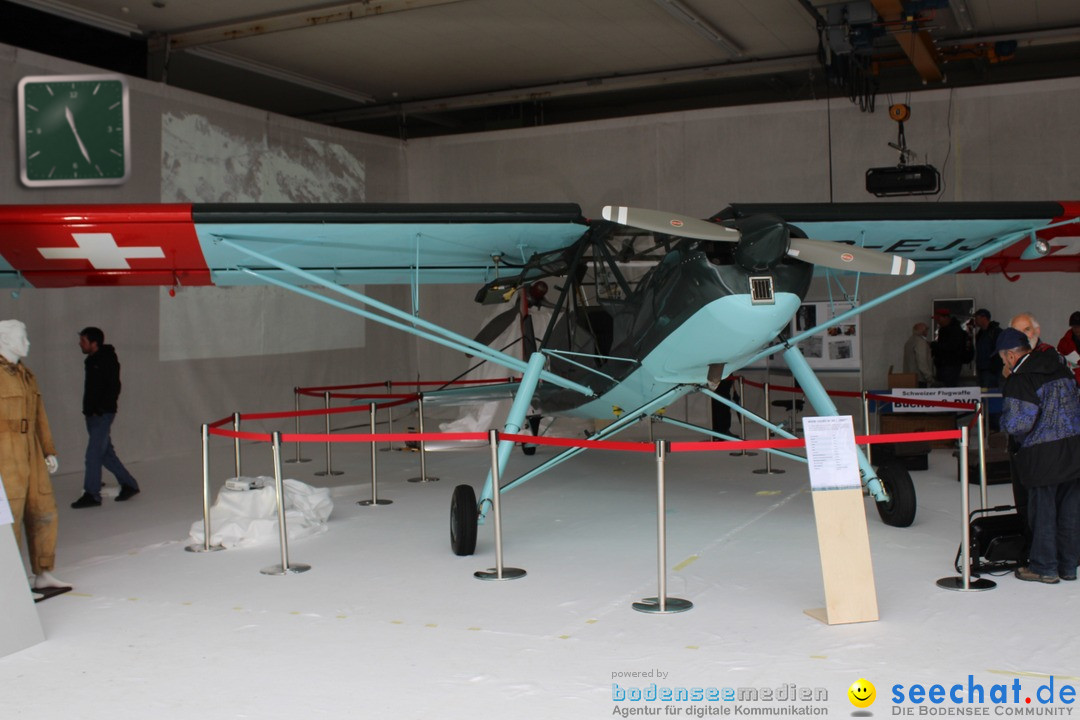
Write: 11,26
